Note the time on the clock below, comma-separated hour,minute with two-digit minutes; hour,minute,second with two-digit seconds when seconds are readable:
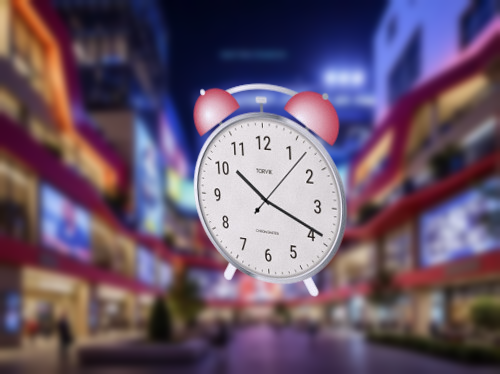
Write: 10,19,07
